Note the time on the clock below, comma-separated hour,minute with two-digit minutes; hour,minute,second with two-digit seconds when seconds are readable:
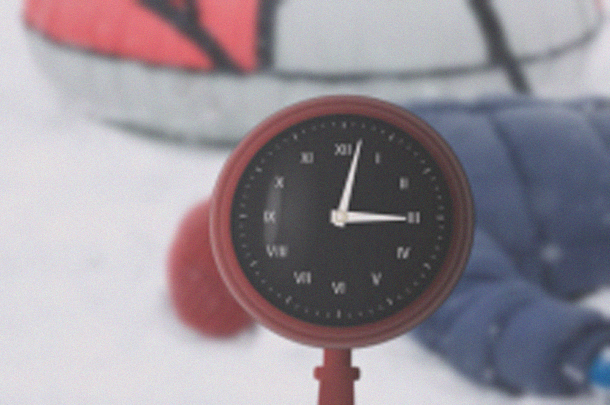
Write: 3,02
